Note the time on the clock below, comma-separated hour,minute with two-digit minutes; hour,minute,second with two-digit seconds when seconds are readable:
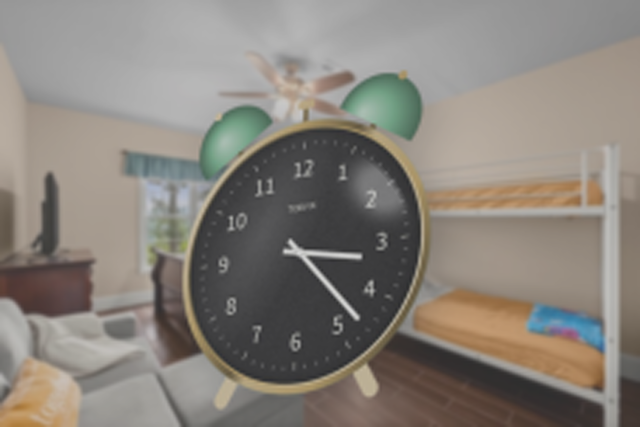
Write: 3,23
